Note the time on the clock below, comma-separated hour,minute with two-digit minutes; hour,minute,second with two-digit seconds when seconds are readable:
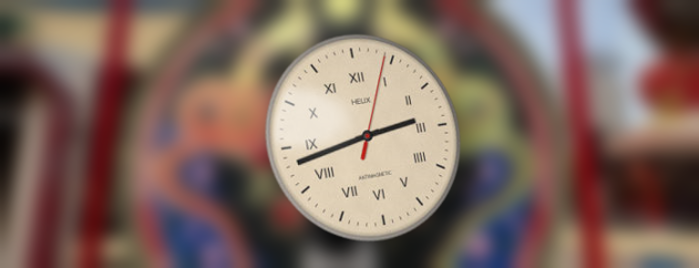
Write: 2,43,04
